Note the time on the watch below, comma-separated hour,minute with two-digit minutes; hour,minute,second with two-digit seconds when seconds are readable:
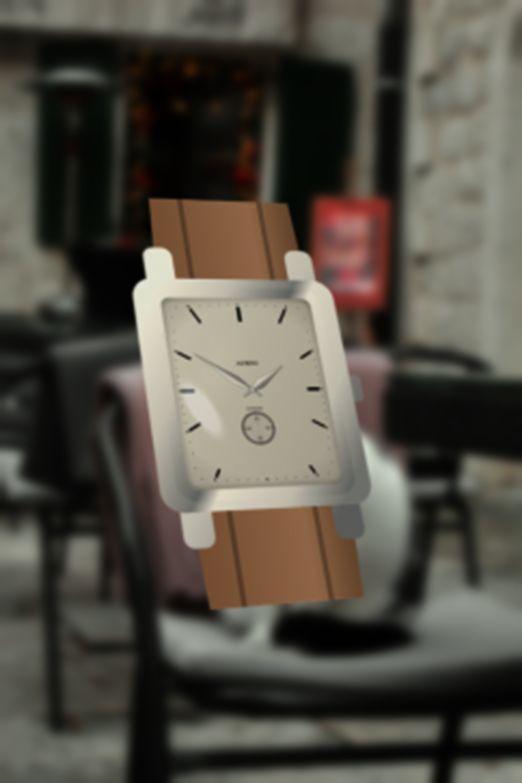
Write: 1,51
